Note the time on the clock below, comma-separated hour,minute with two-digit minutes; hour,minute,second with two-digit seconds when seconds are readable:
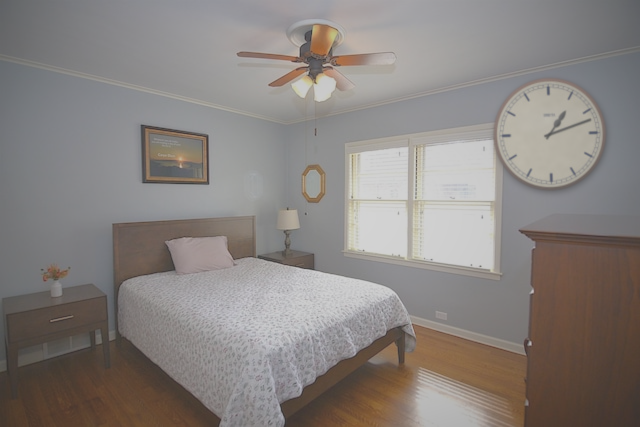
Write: 1,12
